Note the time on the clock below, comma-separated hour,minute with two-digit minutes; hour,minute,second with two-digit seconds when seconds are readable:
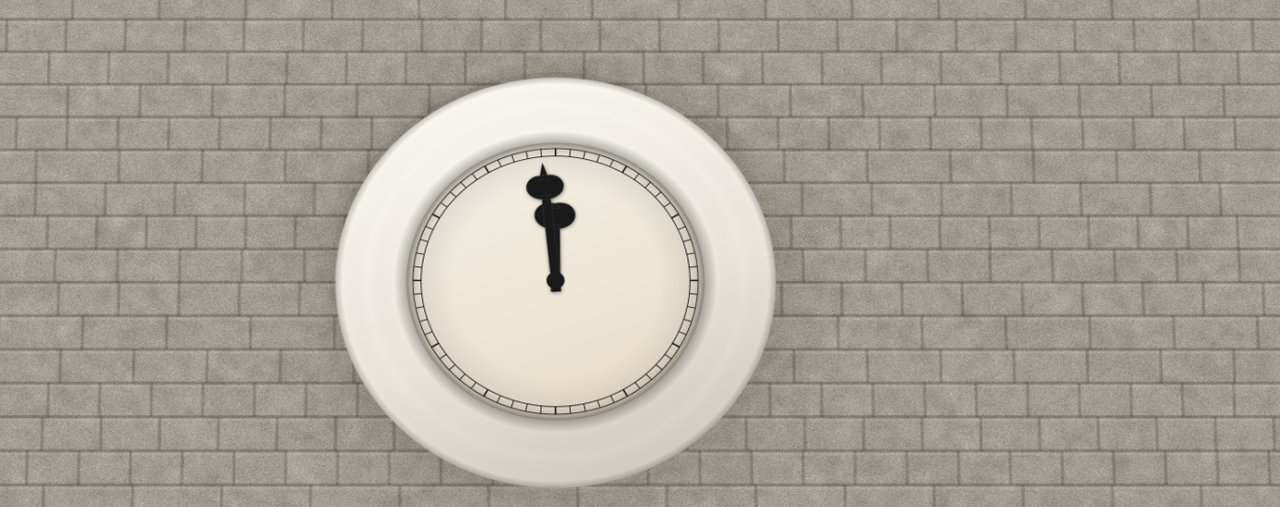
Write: 11,59
